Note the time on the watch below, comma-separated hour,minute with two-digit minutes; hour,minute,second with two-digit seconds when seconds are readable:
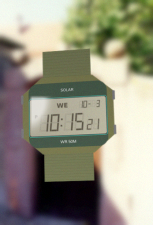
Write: 10,15,21
